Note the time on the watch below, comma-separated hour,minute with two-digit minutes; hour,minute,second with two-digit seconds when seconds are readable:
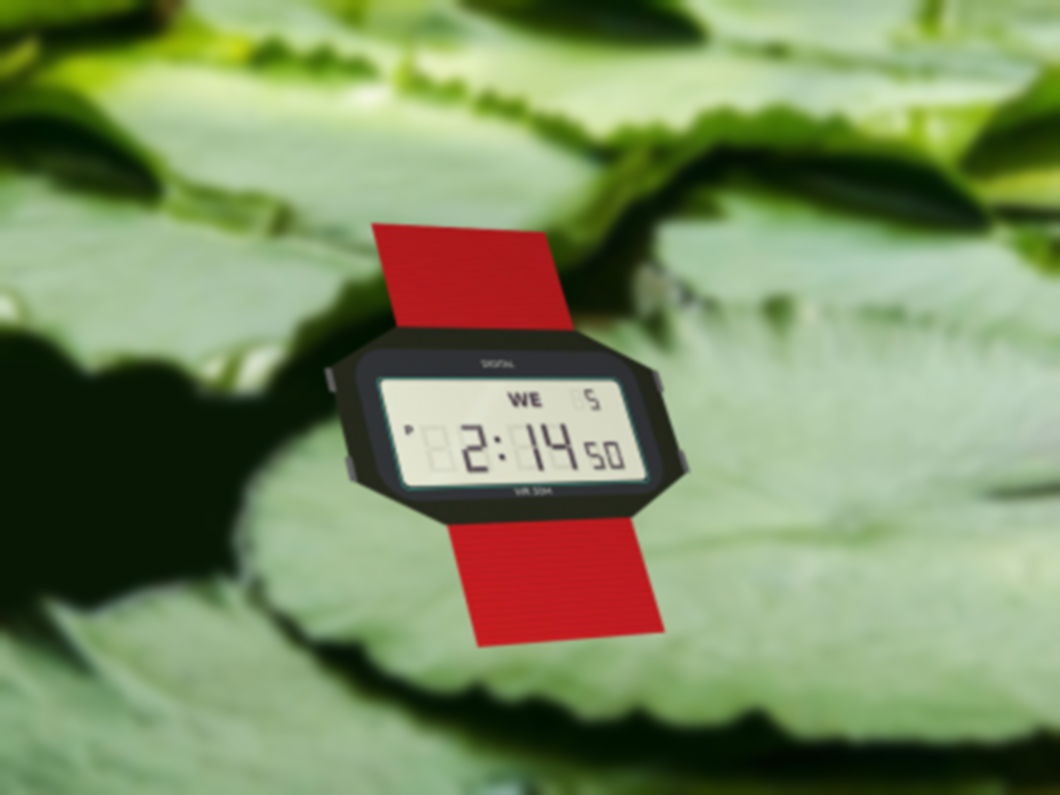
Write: 2,14,50
